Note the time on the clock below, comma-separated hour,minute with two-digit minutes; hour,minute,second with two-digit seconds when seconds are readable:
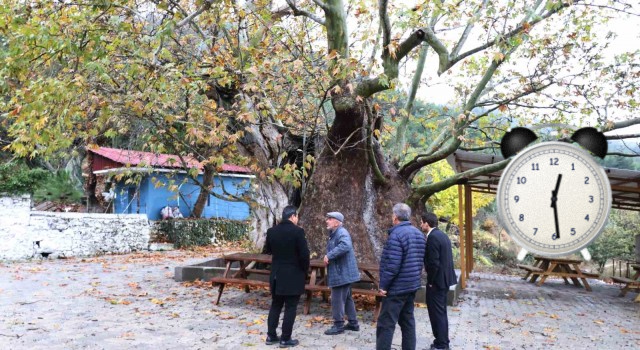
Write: 12,29
